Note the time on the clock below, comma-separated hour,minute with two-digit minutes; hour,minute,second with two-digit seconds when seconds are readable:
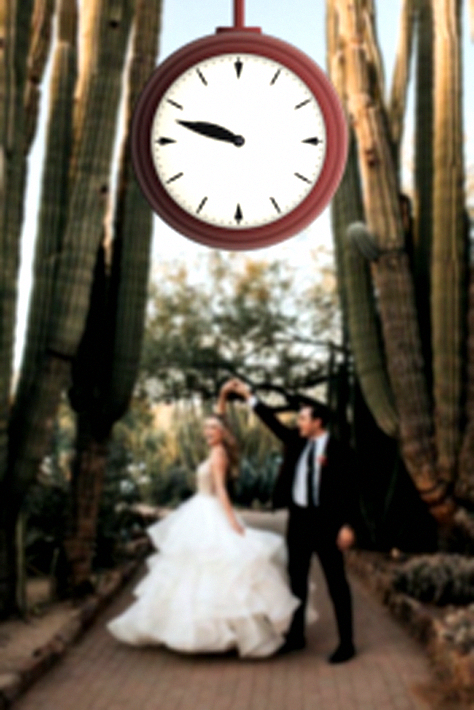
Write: 9,48
